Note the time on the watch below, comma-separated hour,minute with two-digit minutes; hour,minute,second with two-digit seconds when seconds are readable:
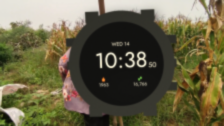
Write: 10,38
